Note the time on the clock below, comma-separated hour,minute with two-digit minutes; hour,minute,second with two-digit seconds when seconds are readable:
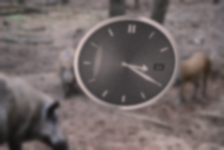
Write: 3,20
